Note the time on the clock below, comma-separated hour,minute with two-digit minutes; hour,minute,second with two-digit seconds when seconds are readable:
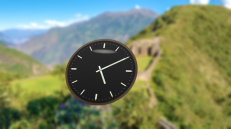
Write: 5,10
